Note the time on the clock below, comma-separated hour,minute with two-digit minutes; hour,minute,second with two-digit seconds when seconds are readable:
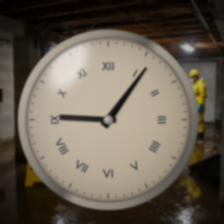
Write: 9,06
